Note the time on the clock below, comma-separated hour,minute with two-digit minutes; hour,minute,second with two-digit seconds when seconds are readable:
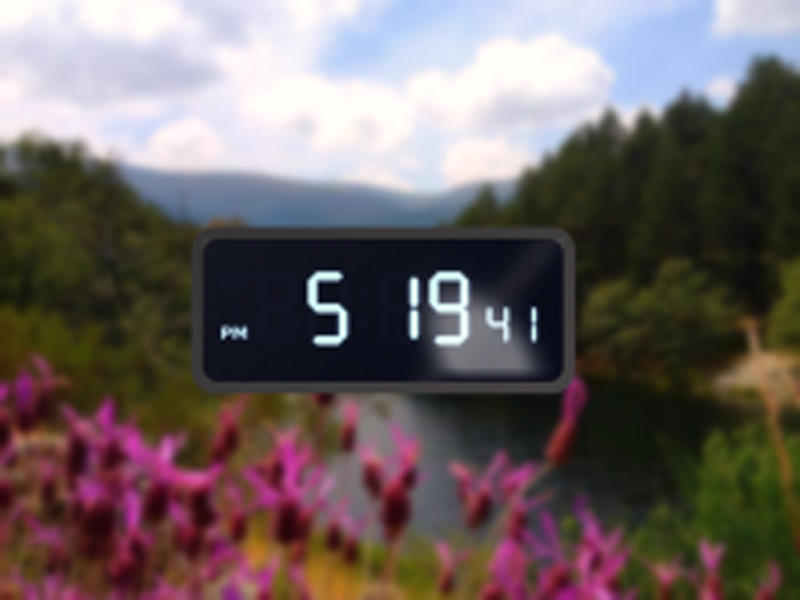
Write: 5,19,41
